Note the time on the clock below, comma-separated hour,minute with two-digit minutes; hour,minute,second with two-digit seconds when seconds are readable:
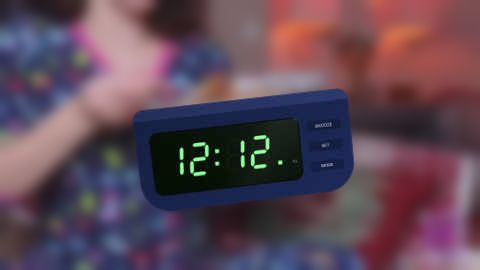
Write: 12,12
